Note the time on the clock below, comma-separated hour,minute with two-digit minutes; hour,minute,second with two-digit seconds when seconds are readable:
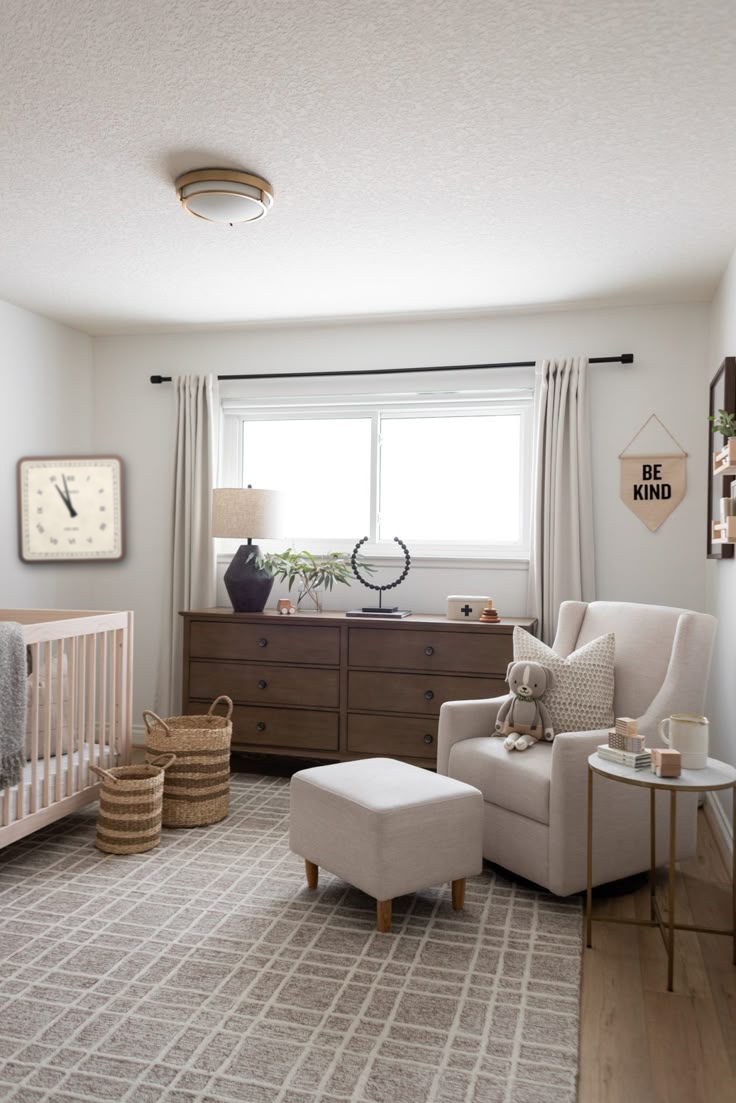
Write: 10,58
